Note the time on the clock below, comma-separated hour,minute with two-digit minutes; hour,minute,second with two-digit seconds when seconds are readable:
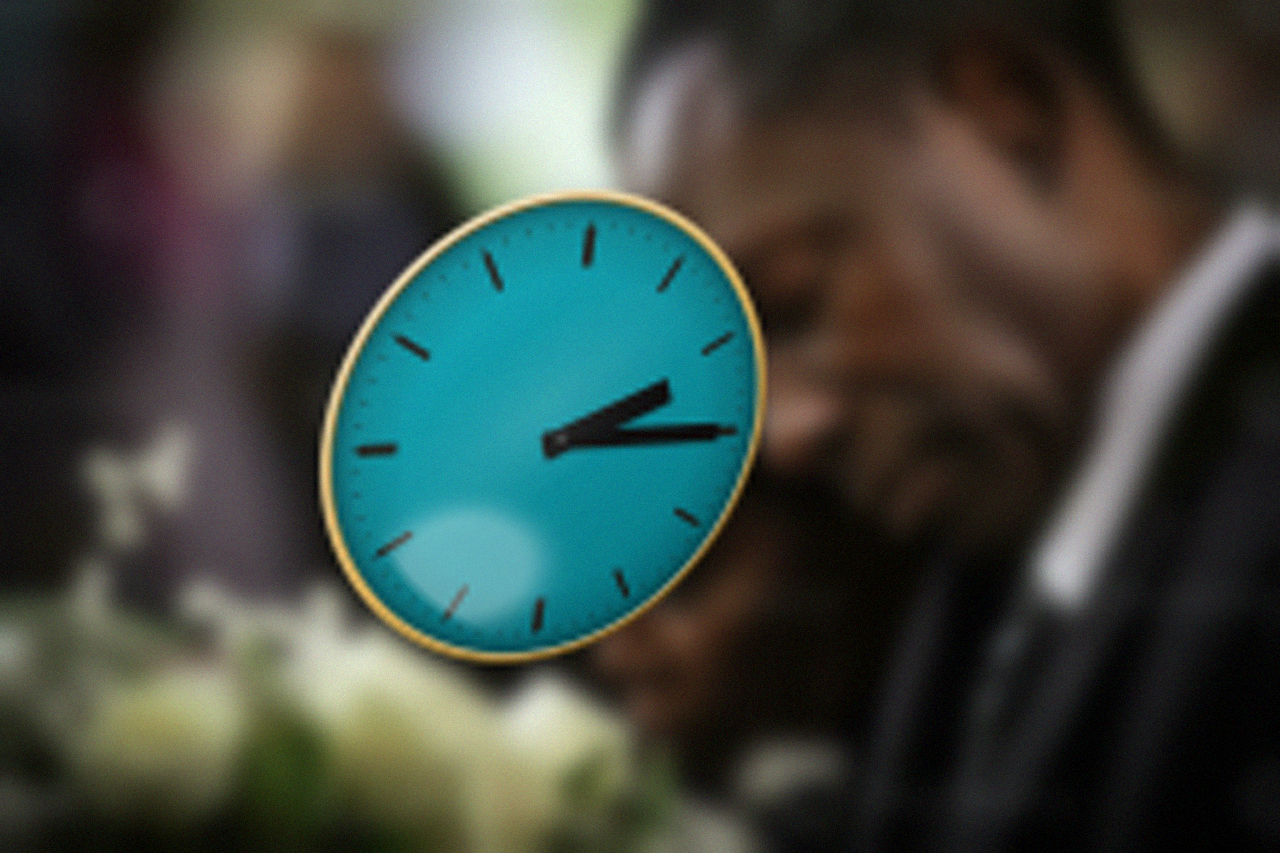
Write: 2,15
